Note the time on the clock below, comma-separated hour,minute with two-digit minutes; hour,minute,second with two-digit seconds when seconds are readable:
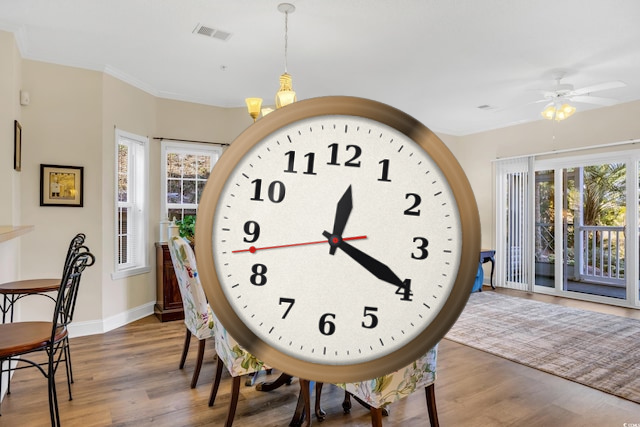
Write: 12,19,43
